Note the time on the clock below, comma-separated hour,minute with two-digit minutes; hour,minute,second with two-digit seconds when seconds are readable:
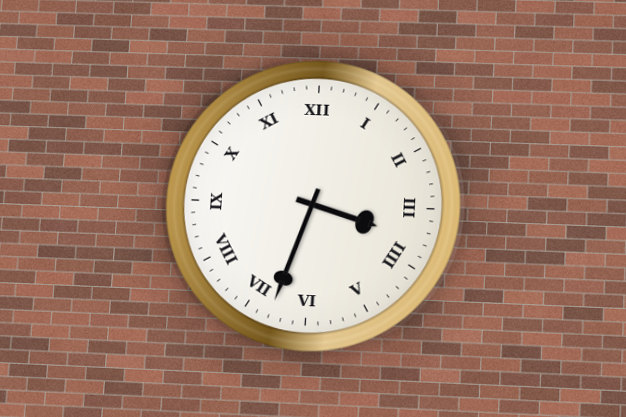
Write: 3,33
